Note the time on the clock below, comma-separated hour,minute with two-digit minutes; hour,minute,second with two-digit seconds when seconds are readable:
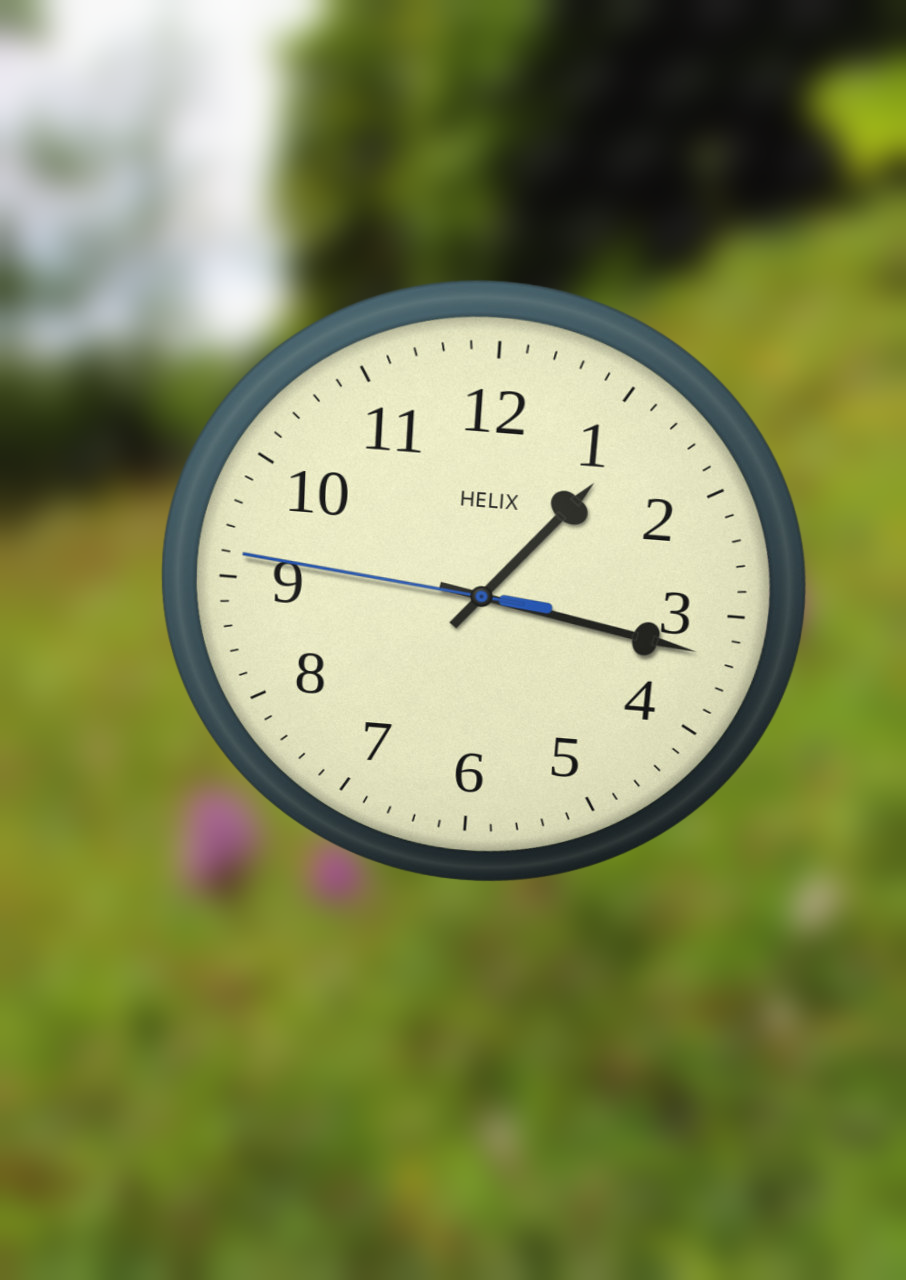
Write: 1,16,46
